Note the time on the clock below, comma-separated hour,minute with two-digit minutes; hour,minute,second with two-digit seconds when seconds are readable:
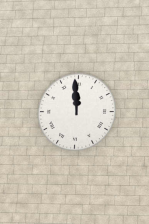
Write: 11,59
